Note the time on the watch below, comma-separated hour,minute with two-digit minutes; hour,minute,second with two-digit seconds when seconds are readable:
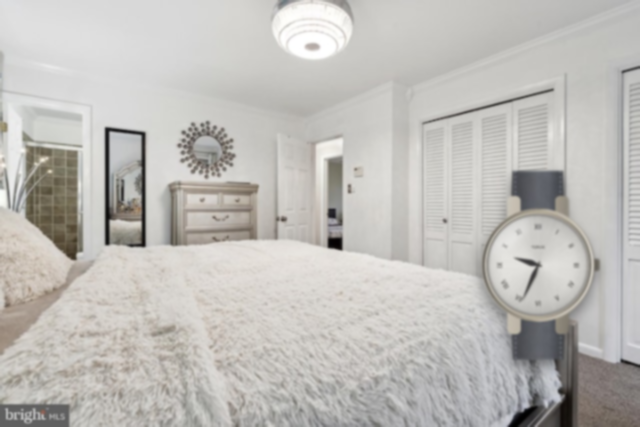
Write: 9,34
